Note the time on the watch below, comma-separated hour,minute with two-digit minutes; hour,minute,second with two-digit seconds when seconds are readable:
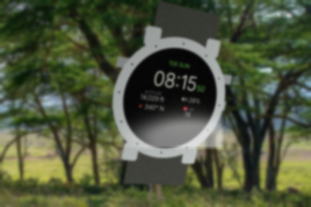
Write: 8,15
